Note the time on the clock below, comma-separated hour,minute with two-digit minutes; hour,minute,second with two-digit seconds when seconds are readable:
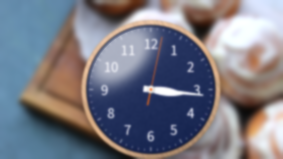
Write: 3,16,02
